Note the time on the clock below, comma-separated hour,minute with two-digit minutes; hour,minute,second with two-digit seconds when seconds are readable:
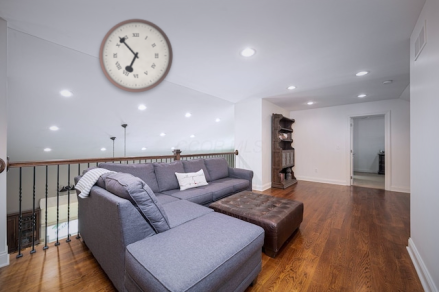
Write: 6,53
